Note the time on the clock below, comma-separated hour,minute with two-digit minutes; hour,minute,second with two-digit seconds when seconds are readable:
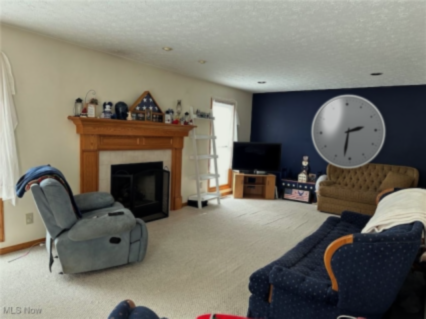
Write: 2,32
